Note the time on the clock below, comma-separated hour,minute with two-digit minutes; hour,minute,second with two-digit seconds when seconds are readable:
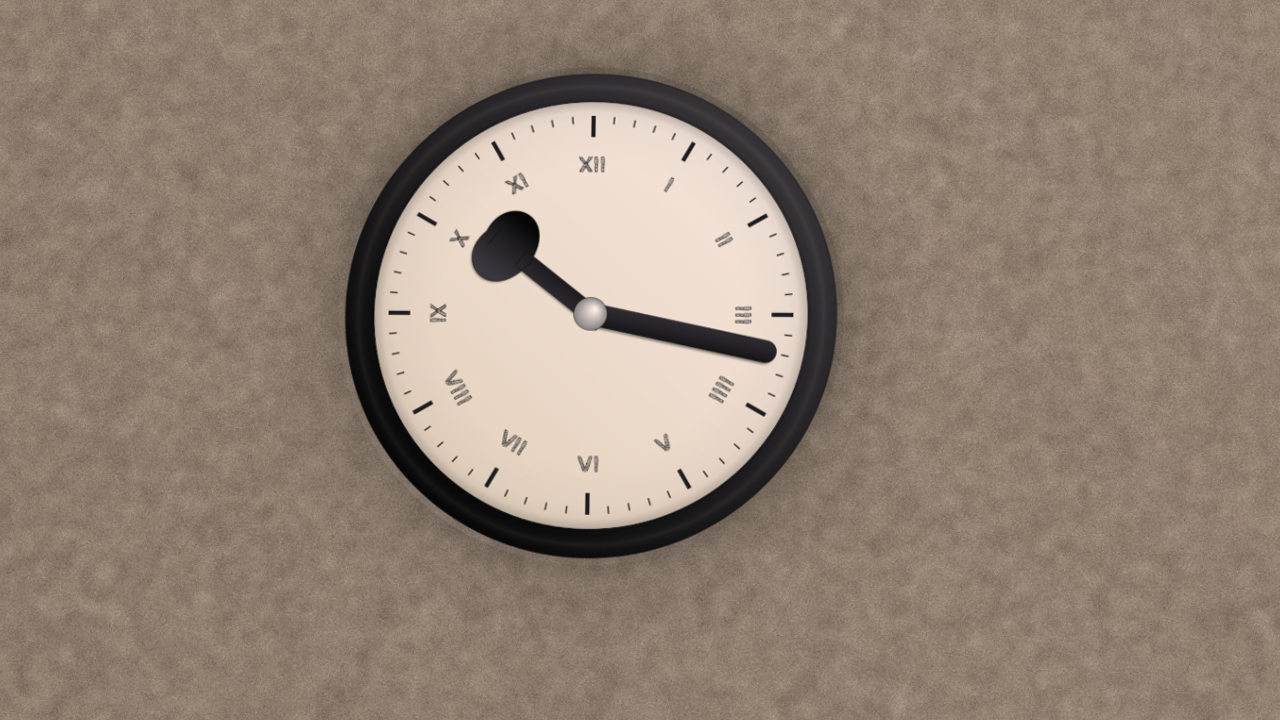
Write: 10,17
